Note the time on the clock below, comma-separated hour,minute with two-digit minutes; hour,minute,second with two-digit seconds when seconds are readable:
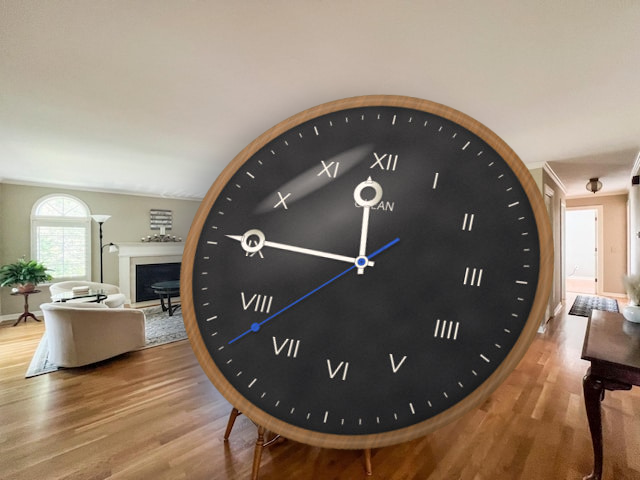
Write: 11,45,38
